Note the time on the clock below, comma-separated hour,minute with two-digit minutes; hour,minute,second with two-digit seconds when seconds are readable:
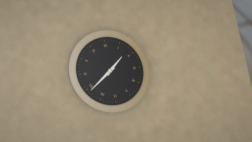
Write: 1,39
